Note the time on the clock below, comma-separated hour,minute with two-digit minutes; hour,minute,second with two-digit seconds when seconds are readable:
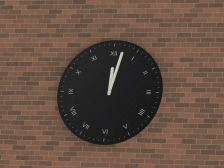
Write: 12,02
